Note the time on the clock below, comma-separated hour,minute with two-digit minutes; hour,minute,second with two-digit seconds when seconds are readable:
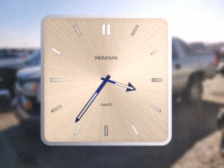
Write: 3,36
